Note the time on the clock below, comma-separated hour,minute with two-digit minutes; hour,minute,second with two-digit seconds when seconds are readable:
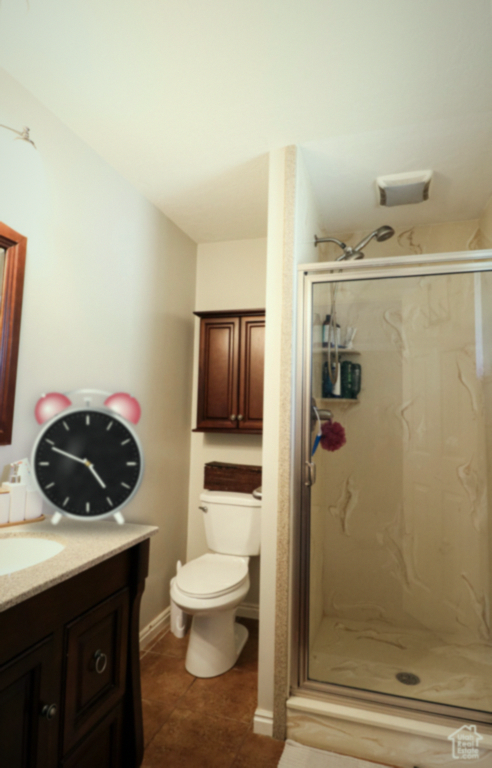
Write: 4,49
